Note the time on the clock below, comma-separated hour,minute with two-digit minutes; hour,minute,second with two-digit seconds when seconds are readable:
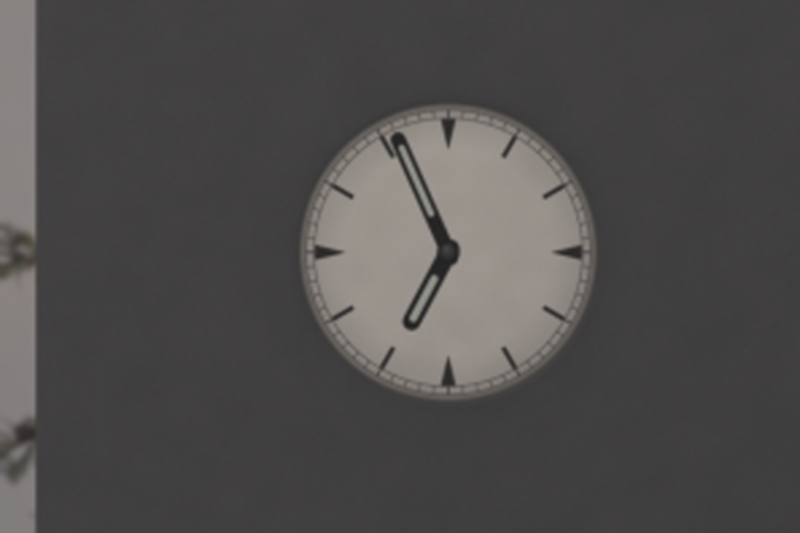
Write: 6,56
